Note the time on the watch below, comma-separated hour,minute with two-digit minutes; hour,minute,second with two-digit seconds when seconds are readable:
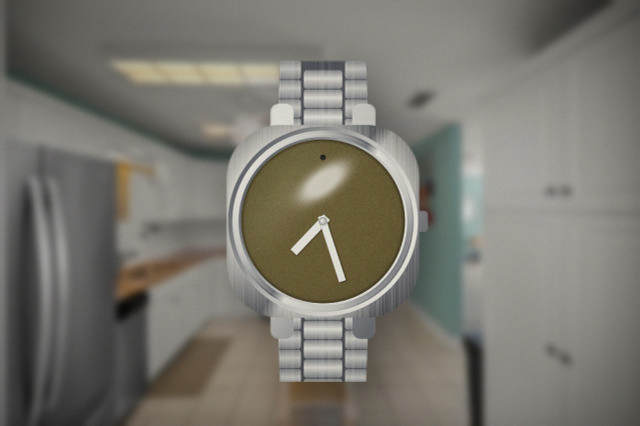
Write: 7,27
